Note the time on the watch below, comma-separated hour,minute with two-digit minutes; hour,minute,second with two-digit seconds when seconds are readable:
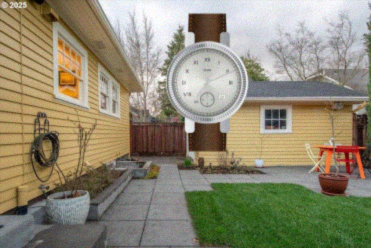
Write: 7,11
